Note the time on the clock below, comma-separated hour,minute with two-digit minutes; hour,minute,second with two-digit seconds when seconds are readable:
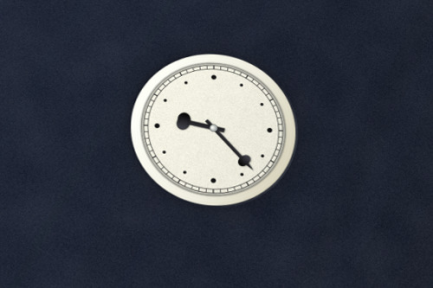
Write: 9,23
